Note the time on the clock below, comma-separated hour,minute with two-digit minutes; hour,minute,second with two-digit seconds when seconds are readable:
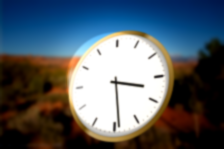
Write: 3,29
